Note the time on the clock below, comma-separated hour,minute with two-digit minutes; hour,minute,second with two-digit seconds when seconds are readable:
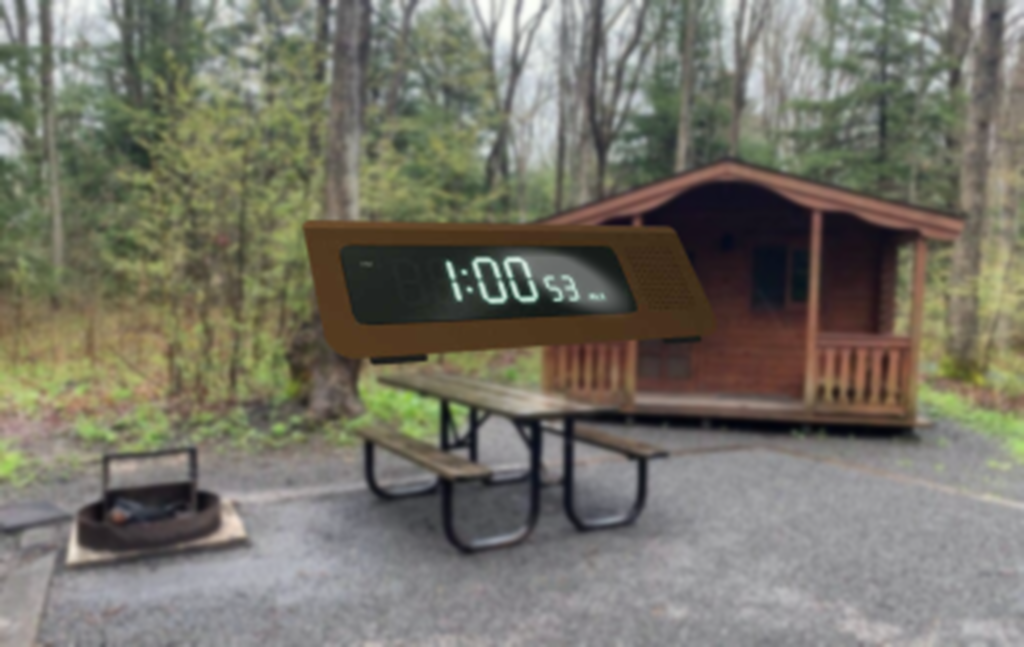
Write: 1,00,53
